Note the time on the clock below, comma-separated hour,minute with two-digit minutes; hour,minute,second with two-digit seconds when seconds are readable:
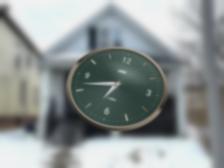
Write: 6,42
